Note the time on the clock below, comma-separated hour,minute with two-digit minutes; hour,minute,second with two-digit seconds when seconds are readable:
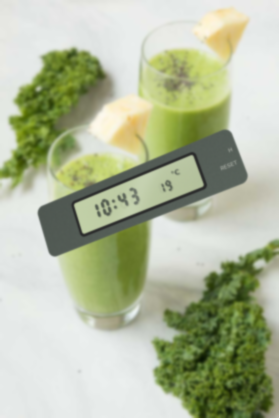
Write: 10,43
